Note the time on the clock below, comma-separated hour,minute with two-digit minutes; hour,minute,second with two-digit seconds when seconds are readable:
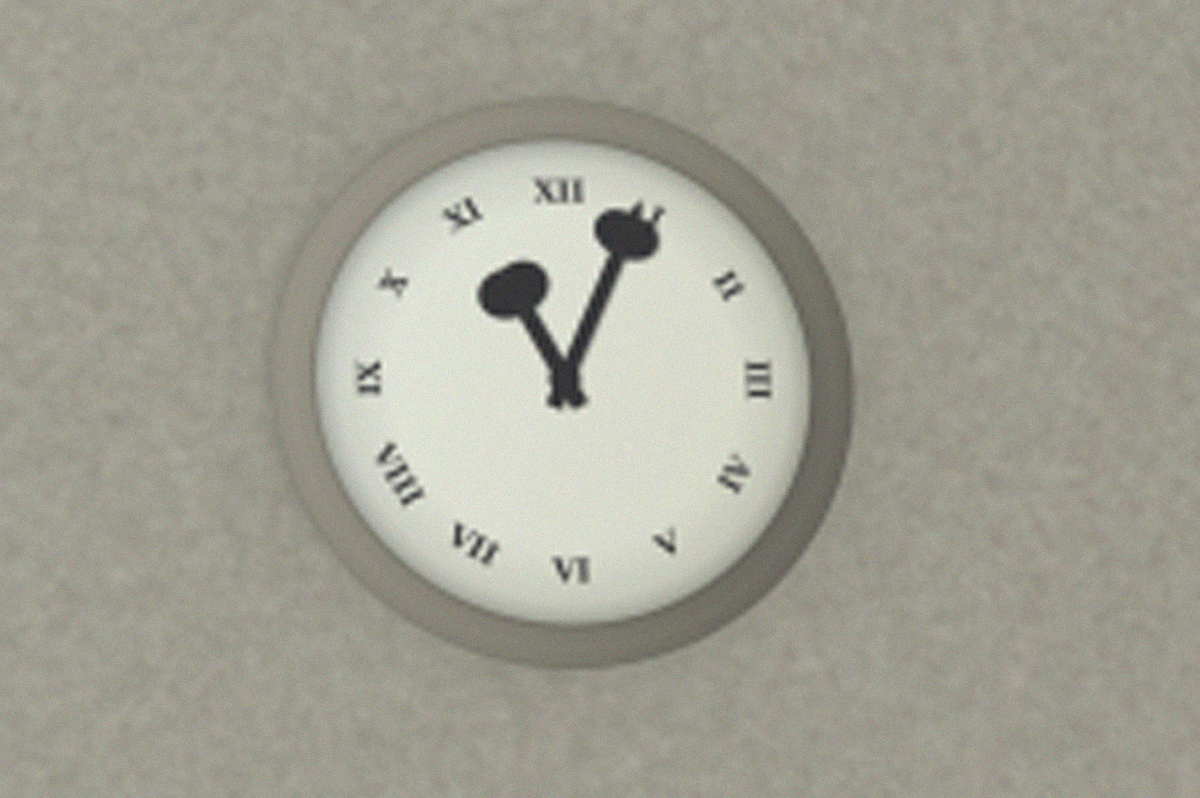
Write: 11,04
